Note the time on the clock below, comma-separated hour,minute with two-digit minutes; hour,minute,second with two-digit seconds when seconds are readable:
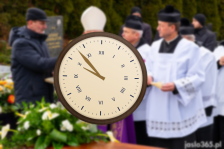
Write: 9,53
